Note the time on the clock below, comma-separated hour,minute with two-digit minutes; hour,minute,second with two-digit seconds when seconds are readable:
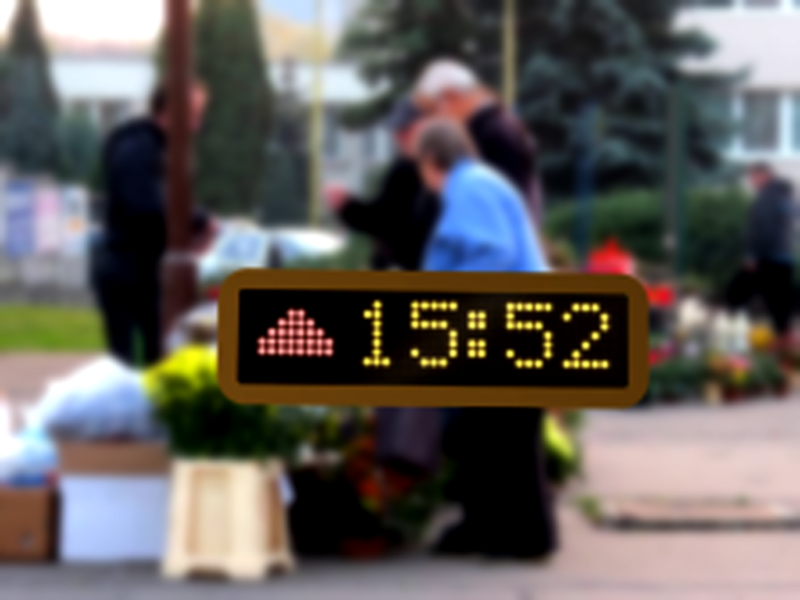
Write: 15,52
